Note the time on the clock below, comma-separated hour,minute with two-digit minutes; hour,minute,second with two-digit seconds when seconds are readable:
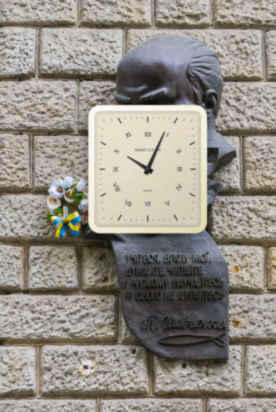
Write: 10,04
